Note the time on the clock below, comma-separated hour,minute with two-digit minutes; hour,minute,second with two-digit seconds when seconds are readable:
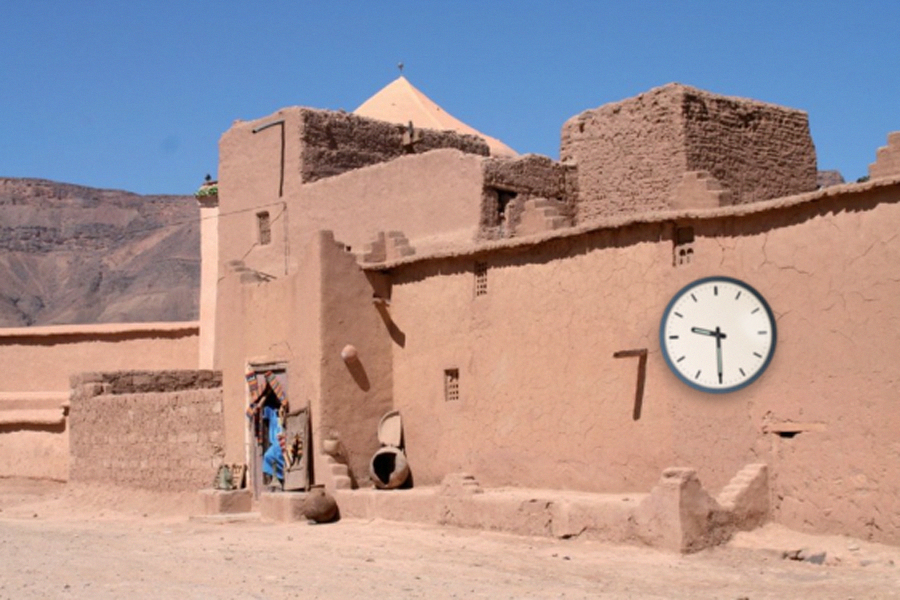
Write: 9,30
